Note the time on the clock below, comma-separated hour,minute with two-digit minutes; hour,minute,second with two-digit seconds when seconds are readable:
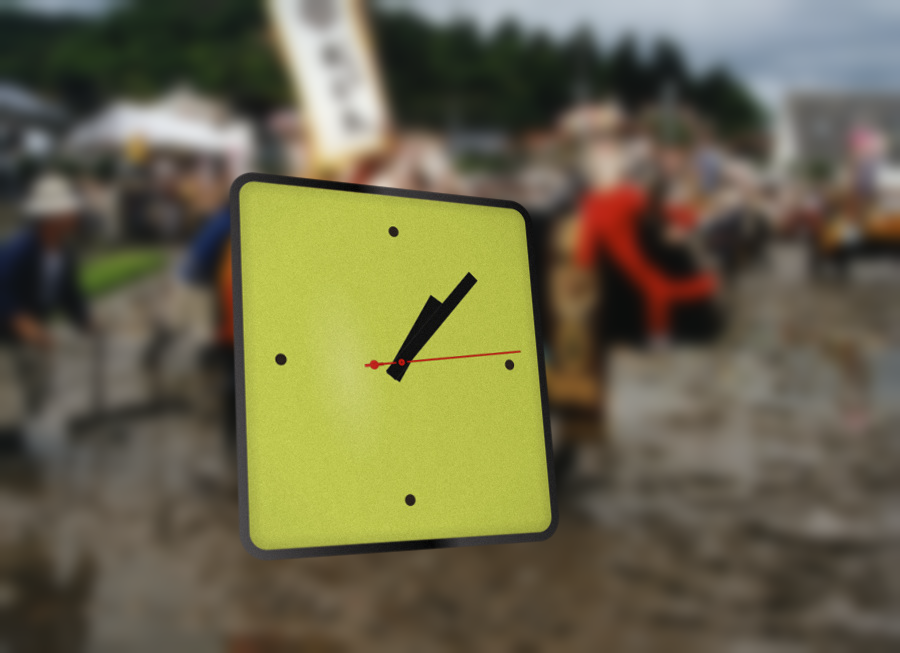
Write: 1,07,14
